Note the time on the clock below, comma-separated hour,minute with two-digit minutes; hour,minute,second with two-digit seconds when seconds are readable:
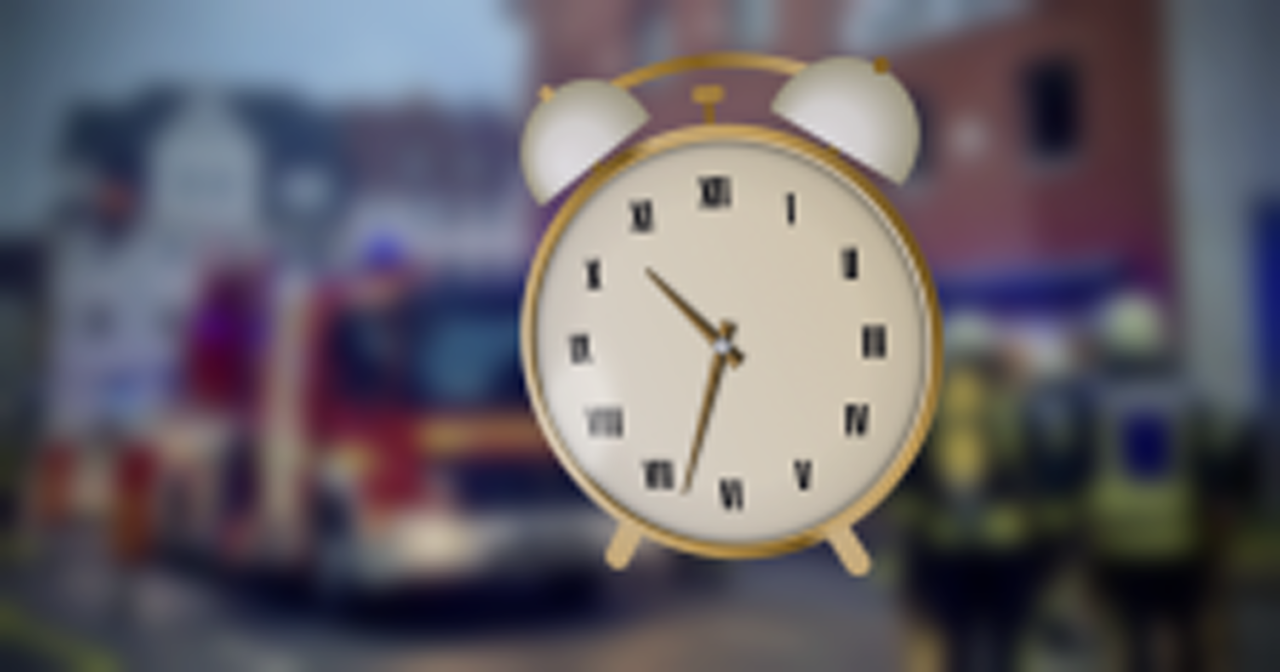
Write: 10,33
